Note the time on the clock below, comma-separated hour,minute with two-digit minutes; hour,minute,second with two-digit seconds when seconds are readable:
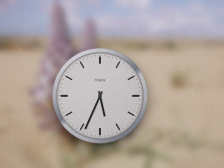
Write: 5,34
